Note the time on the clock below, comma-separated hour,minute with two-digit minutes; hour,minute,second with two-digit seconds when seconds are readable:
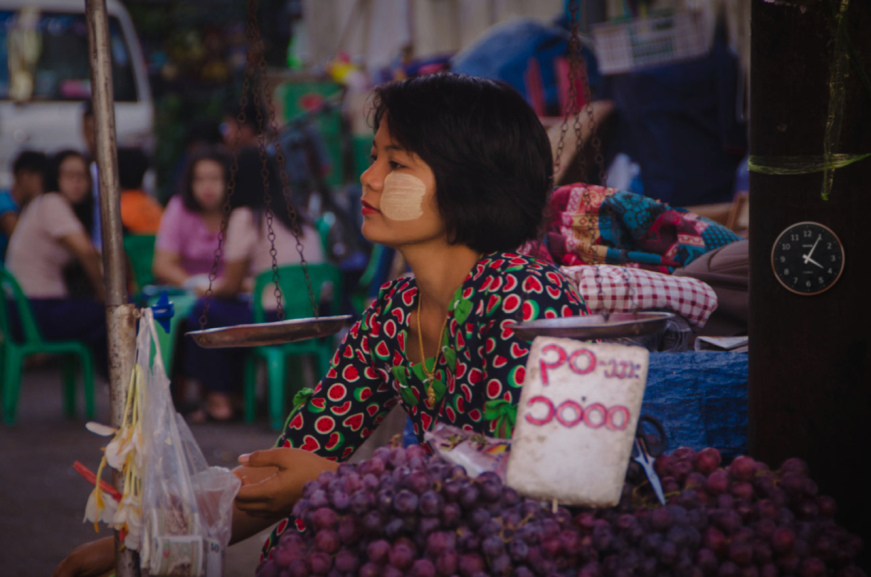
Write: 4,05
